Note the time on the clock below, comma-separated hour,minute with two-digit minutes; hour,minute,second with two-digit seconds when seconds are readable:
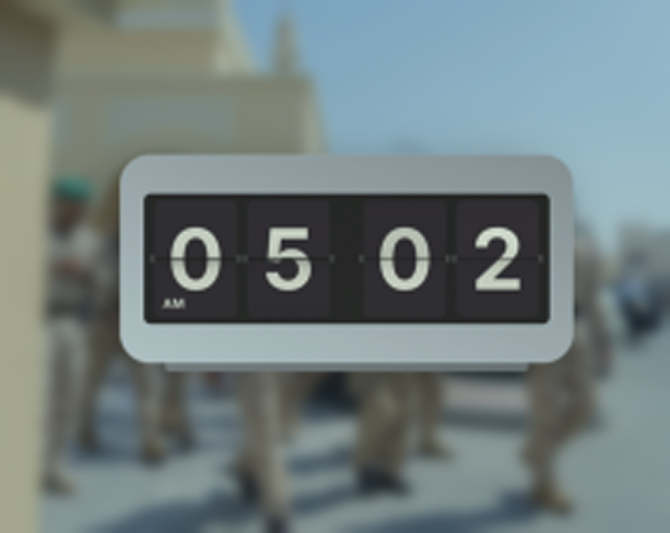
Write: 5,02
